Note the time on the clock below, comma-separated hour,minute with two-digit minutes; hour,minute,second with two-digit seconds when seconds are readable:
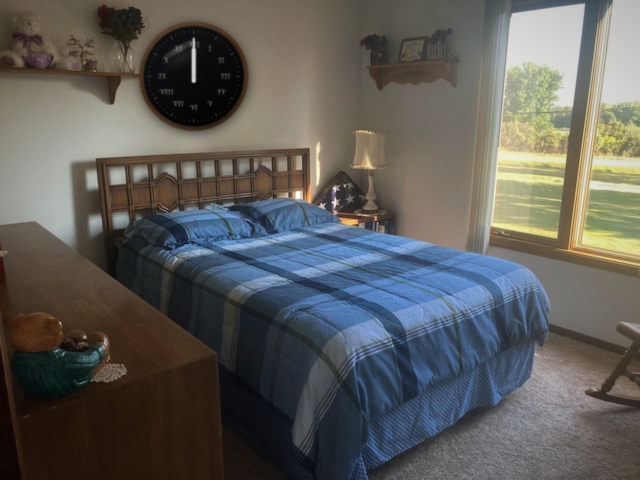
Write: 12,00
